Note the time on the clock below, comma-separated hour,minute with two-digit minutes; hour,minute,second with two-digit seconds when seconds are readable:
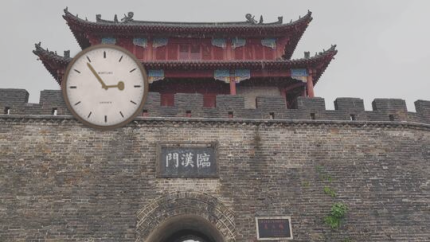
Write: 2,54
